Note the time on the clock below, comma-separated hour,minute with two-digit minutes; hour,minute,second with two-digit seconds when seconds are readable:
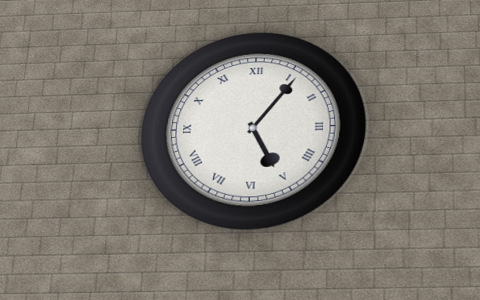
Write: 5,06
